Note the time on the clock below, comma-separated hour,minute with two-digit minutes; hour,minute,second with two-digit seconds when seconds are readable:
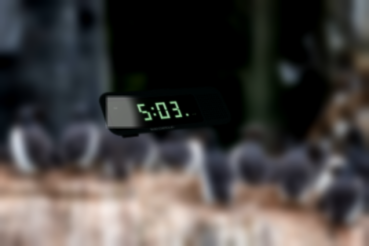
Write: 5,03
